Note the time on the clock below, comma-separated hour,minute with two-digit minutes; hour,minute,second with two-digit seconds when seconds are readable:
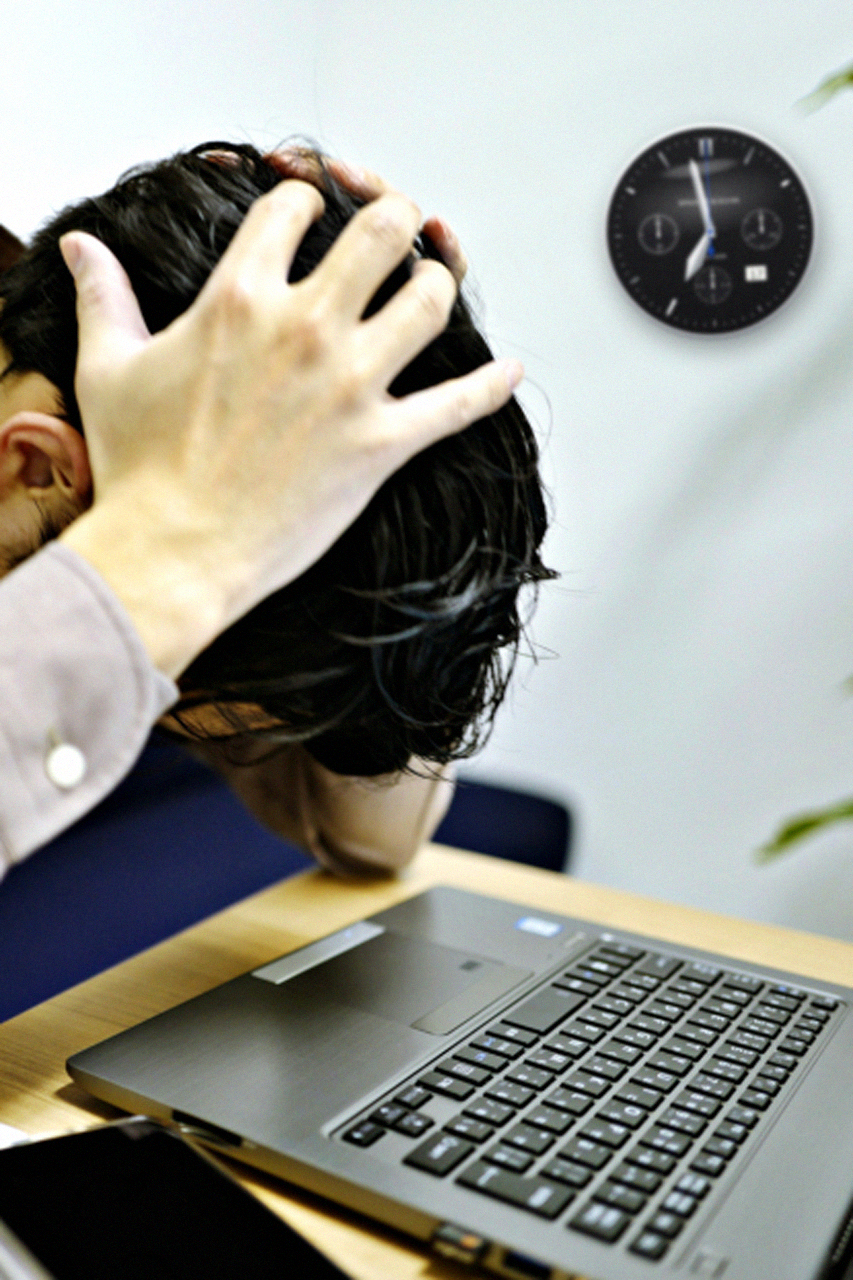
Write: 6,58
